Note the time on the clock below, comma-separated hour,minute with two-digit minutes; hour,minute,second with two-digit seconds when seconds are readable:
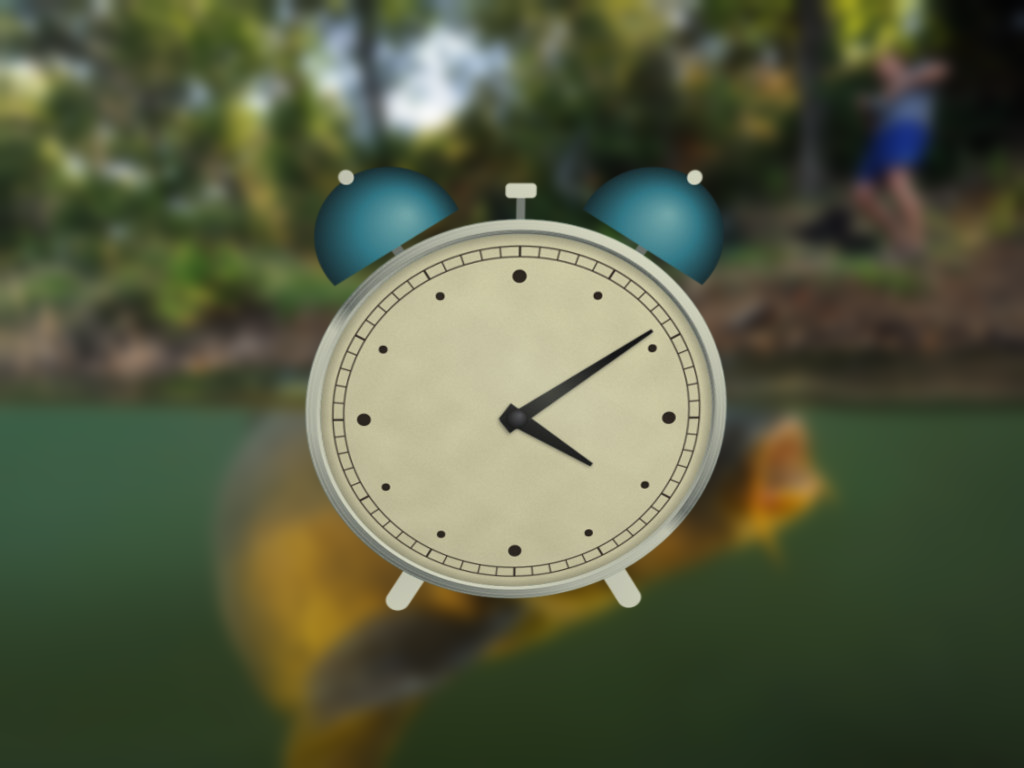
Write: 4,09
